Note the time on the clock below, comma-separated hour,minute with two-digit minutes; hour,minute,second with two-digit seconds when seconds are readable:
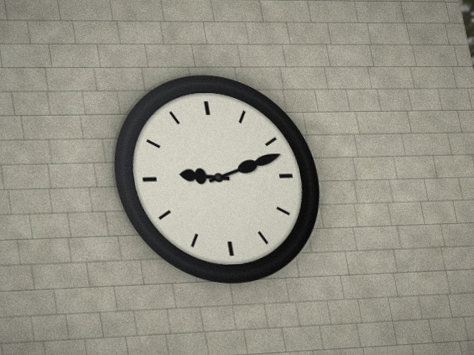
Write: 9,12
